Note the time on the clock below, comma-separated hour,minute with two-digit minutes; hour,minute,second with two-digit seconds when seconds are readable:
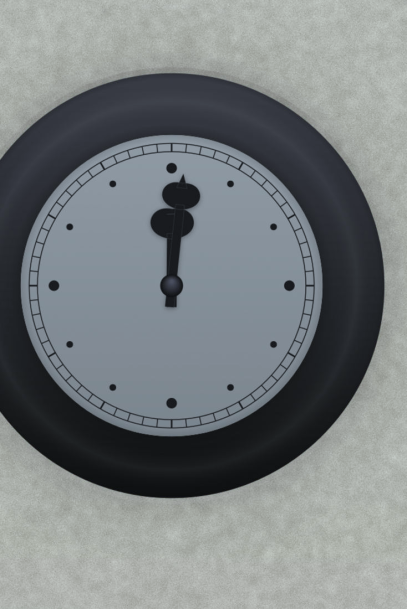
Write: 12,01
